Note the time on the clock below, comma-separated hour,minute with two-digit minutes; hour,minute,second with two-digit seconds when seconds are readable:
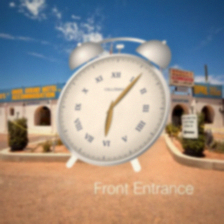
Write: 6,06
